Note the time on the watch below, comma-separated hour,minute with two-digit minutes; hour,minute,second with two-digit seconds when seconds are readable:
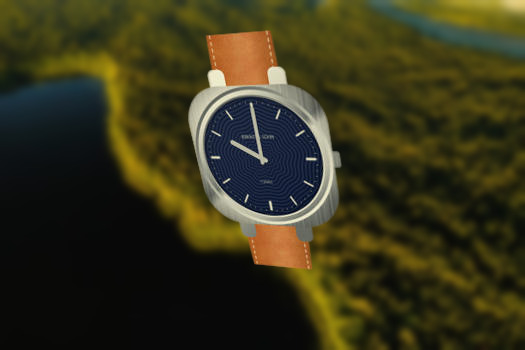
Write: 10,00
